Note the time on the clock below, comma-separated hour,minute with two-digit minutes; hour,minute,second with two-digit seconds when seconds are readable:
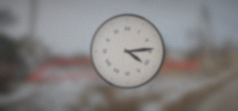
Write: 4,14
